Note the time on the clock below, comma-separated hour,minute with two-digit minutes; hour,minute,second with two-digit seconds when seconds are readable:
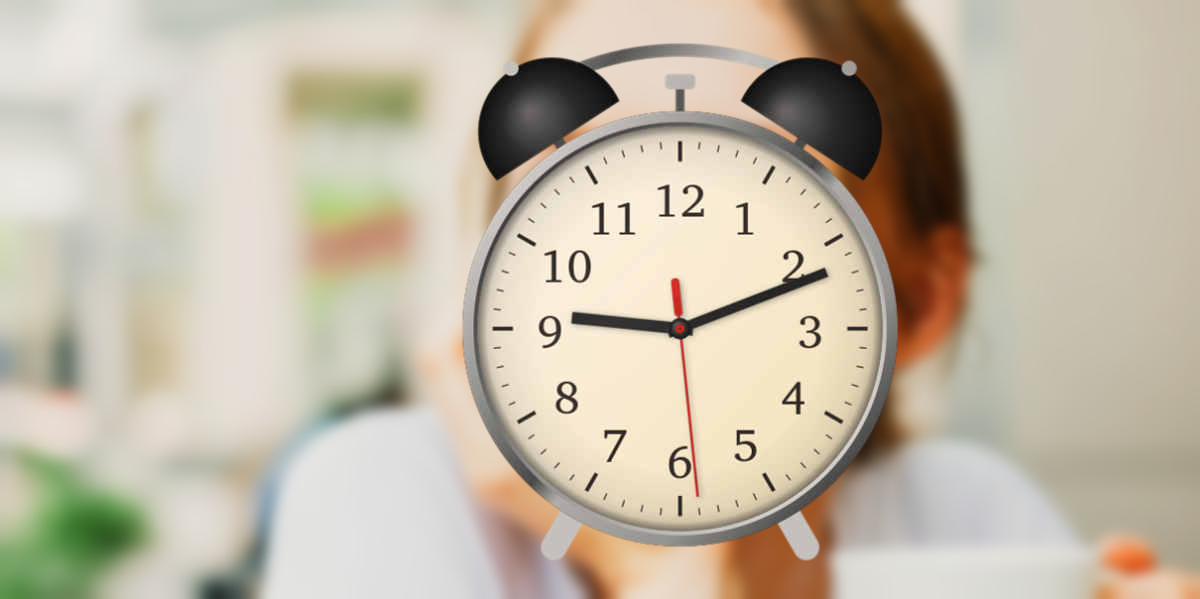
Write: 9,11,29
